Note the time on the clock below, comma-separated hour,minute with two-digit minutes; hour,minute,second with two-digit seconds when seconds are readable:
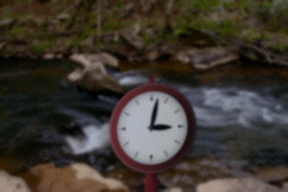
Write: 3,02
